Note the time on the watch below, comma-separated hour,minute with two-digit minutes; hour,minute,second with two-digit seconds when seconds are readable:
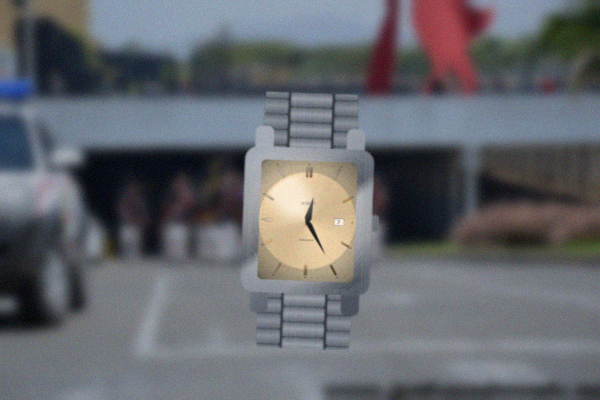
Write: 12,25
